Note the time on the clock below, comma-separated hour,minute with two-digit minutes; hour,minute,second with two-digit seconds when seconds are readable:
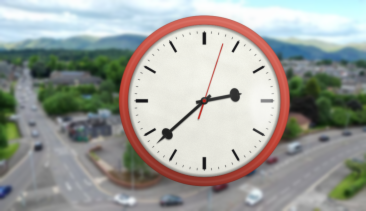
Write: 2,38,03
